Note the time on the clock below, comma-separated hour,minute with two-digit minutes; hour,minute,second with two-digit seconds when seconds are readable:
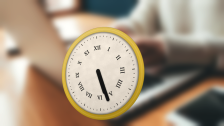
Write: 5,27
